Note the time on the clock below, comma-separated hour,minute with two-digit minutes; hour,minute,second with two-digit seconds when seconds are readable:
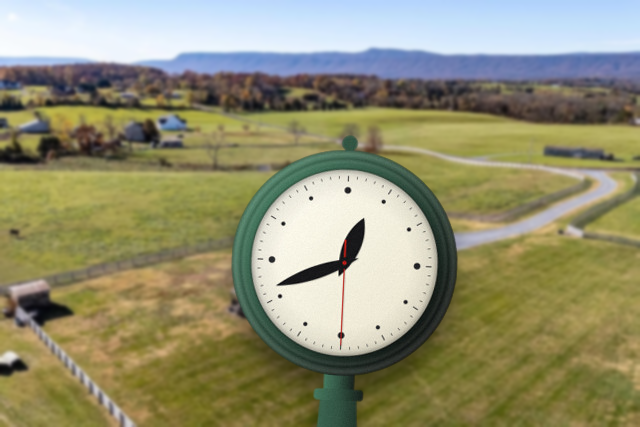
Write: 12,41,30
